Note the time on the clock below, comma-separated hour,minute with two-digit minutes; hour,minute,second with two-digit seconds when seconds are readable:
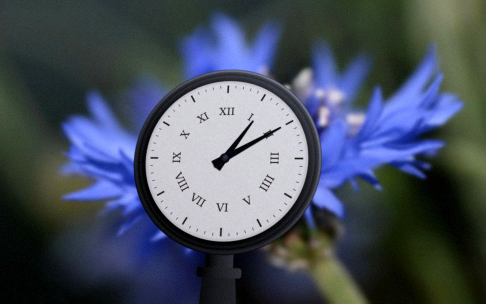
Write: 1,10
